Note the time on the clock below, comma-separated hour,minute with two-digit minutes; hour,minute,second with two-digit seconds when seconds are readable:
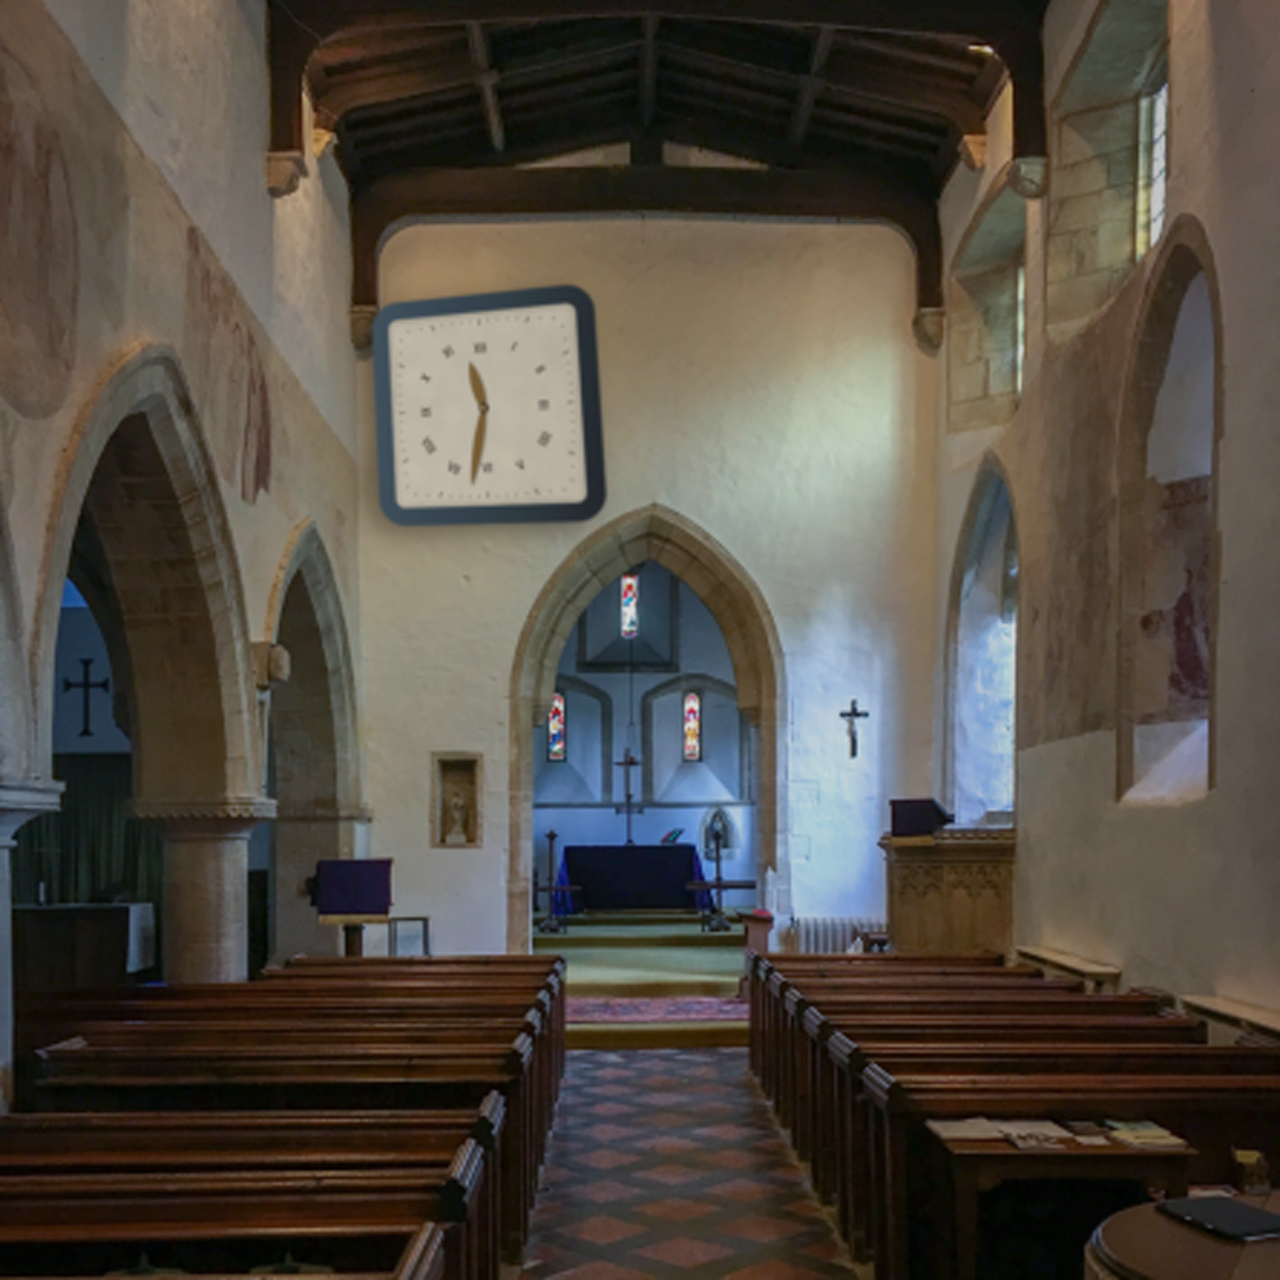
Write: 11,32
